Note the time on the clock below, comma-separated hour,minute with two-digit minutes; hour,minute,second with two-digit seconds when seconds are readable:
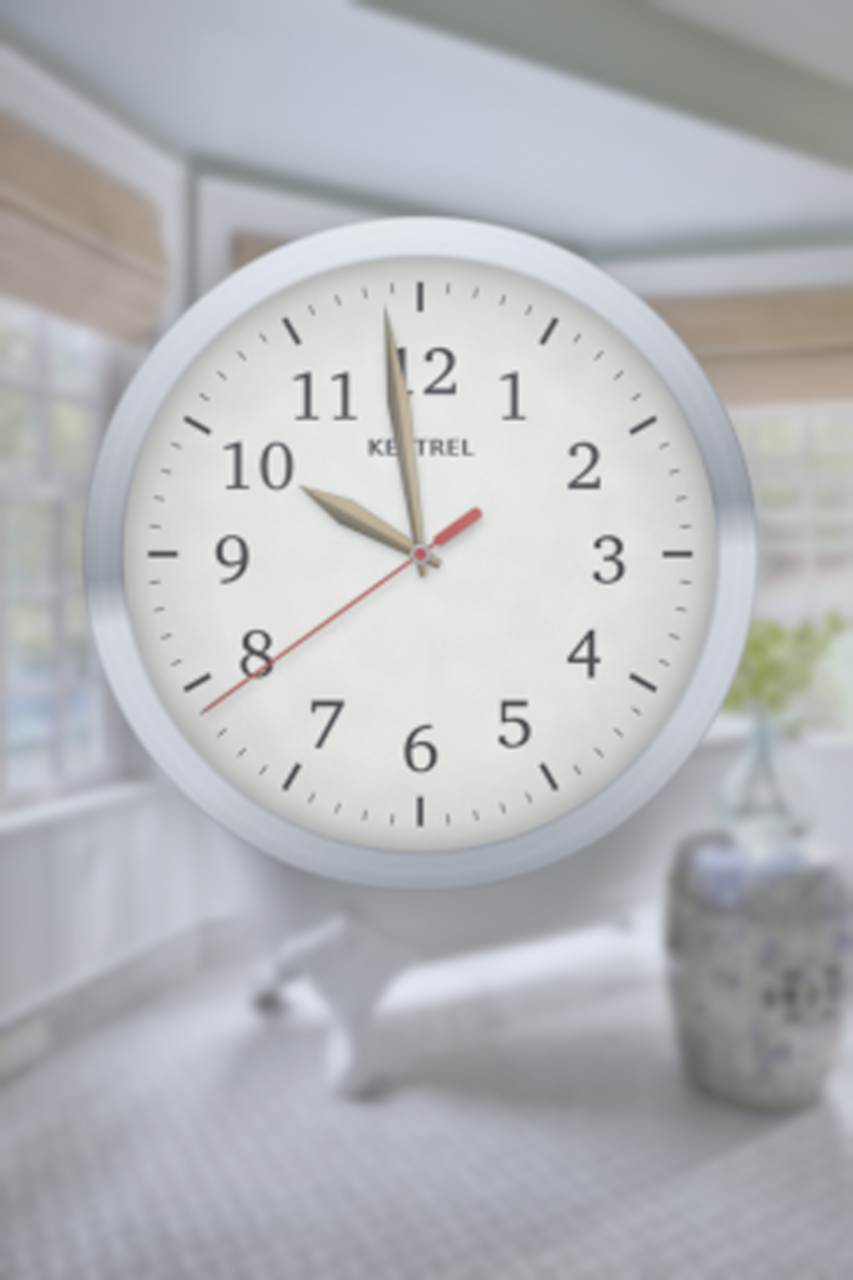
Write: 9,58,39
